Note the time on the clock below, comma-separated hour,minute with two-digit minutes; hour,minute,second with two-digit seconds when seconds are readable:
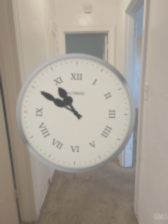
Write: 10,50
